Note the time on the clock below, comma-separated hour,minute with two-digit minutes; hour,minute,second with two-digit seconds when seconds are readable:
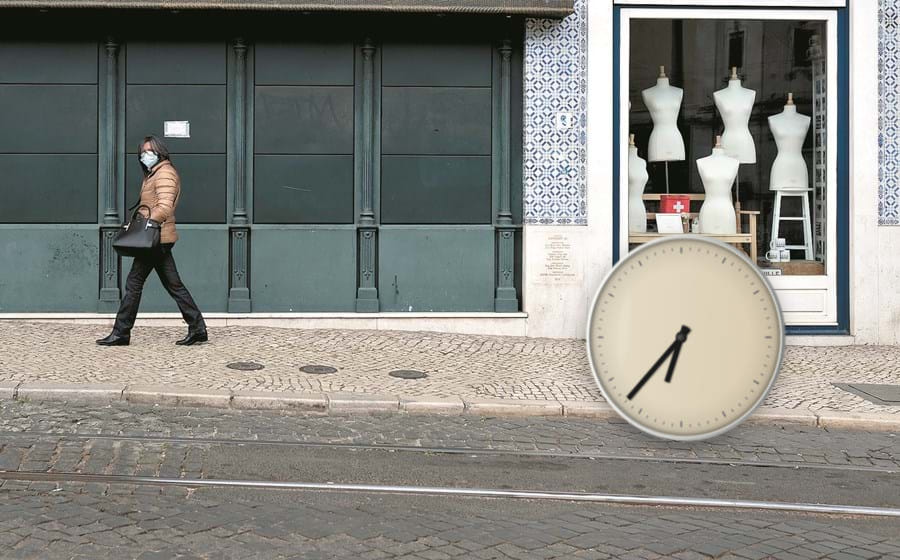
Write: 6,37
